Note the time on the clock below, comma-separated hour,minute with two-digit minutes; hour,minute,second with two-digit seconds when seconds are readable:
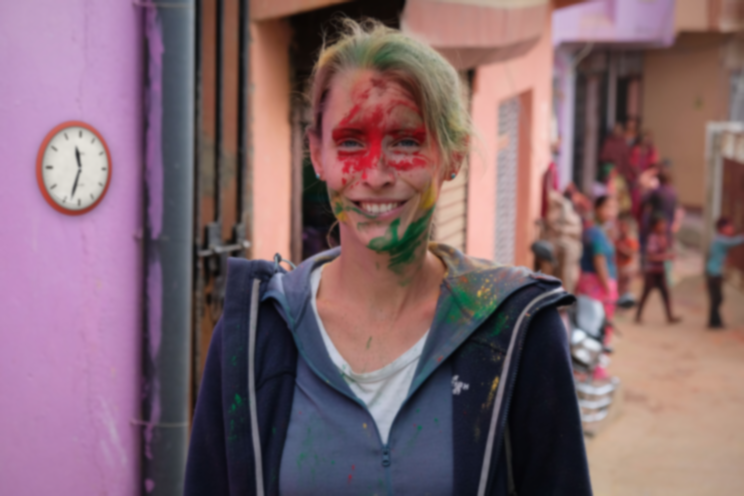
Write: 11,33
